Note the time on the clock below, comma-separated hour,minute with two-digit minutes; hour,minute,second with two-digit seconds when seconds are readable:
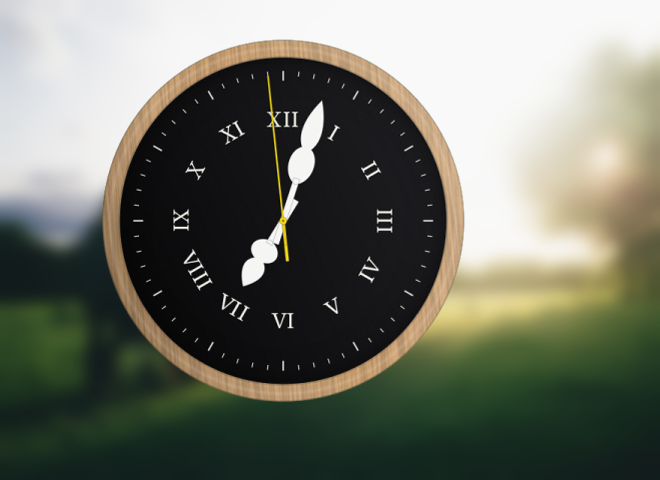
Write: 7,02,59
